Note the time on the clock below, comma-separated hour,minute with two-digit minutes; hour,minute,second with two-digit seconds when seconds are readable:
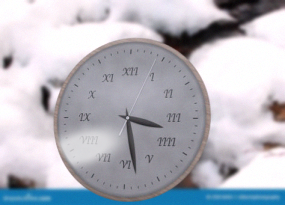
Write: 3,28,04
